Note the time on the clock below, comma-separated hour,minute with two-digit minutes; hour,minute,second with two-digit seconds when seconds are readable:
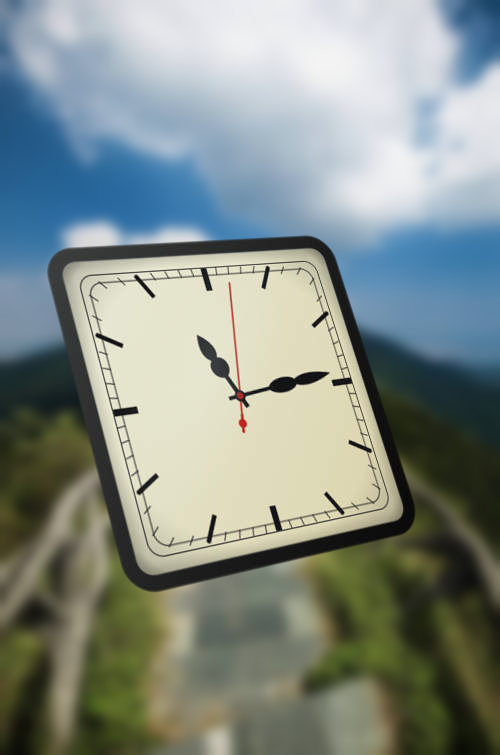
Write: 11,14,02
